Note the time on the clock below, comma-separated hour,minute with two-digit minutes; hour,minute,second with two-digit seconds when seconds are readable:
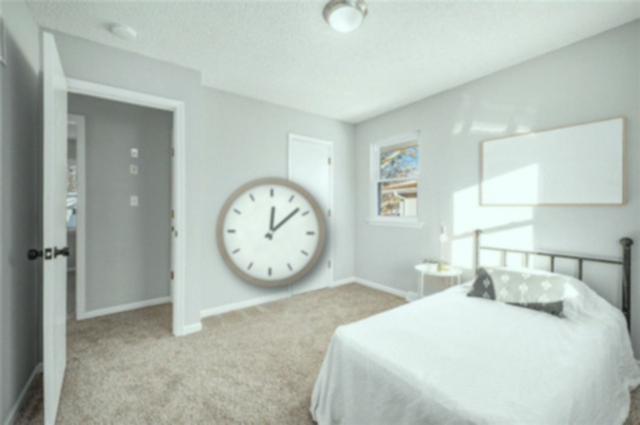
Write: 12,08
